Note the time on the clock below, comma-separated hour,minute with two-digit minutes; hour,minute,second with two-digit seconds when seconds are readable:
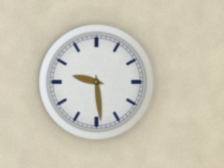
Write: 9,29
